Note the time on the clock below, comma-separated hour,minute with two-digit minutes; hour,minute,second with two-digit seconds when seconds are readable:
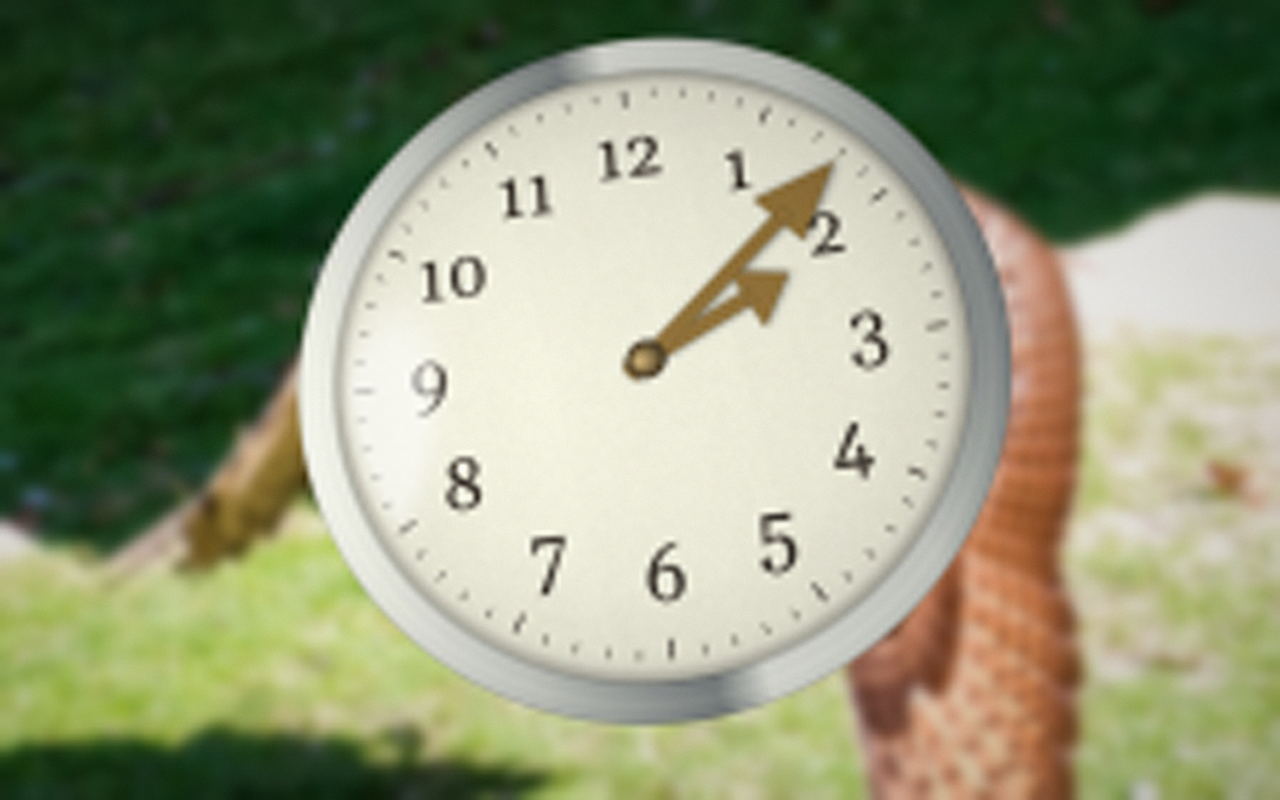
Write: 2,08
